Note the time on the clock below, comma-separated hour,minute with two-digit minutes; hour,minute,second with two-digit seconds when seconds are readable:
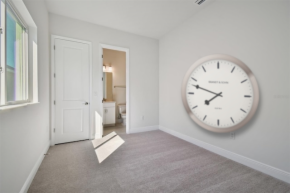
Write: 7,48
